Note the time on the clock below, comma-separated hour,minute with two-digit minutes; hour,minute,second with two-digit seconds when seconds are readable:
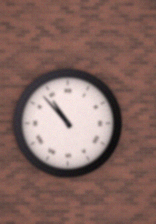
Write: 10,53
